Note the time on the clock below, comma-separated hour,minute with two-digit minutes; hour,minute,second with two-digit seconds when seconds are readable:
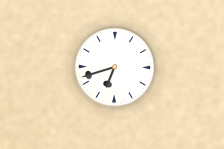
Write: 6,42
